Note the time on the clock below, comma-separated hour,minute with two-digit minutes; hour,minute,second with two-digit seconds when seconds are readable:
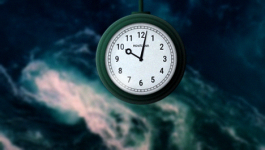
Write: 10,02
